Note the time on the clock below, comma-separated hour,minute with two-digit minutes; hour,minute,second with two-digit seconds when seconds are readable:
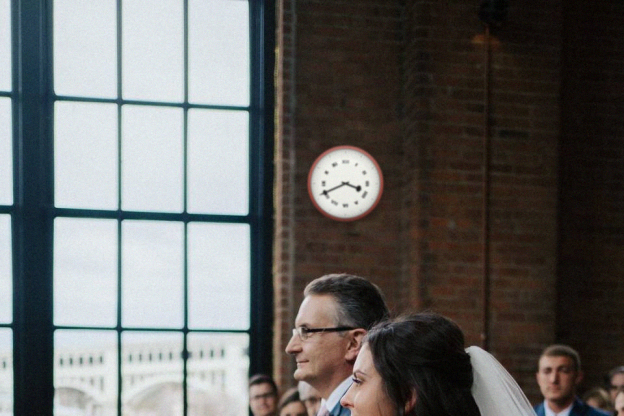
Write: 3,41
